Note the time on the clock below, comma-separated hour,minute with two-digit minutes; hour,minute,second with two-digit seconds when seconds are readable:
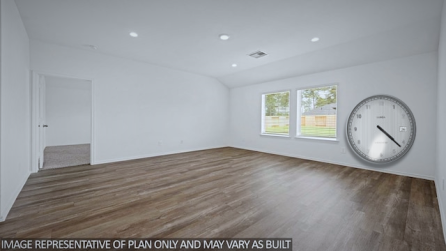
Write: 4,22
